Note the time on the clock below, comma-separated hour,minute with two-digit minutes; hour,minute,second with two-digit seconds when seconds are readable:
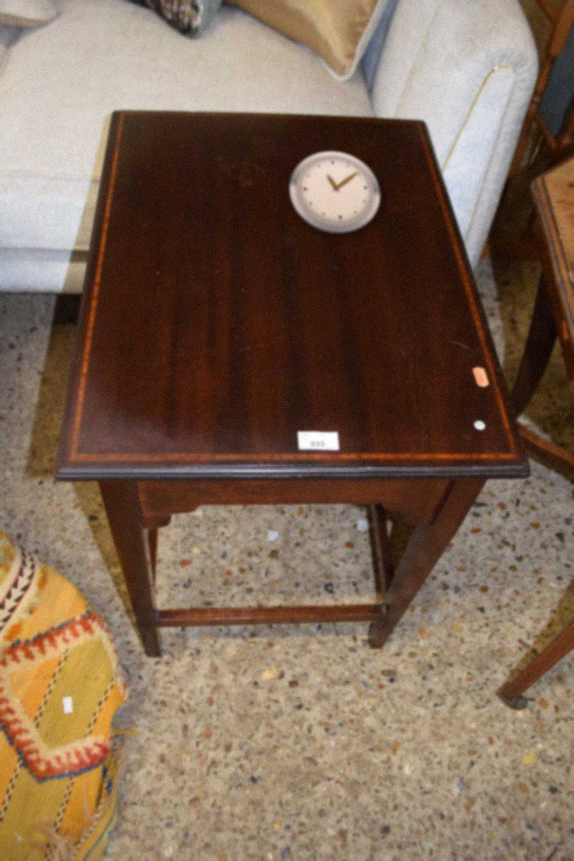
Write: 11,09
